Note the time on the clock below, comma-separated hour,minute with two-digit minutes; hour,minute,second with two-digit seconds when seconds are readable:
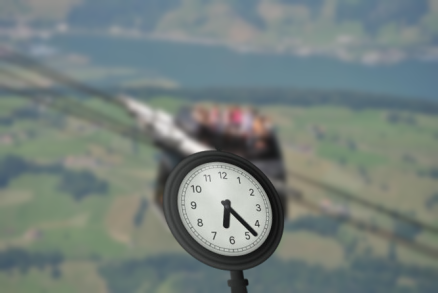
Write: 6,23
